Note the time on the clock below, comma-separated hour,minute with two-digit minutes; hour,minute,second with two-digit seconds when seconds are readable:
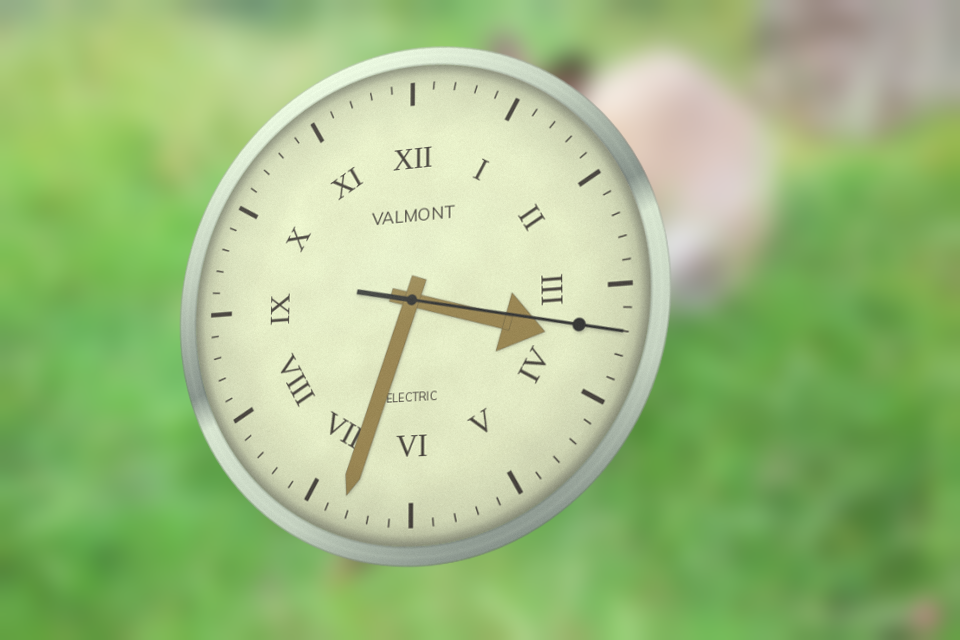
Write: 3,33,17
